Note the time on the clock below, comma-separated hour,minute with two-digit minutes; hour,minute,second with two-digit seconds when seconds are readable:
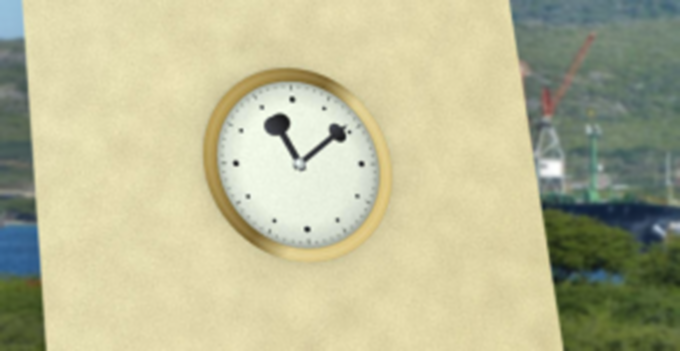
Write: 11,09
